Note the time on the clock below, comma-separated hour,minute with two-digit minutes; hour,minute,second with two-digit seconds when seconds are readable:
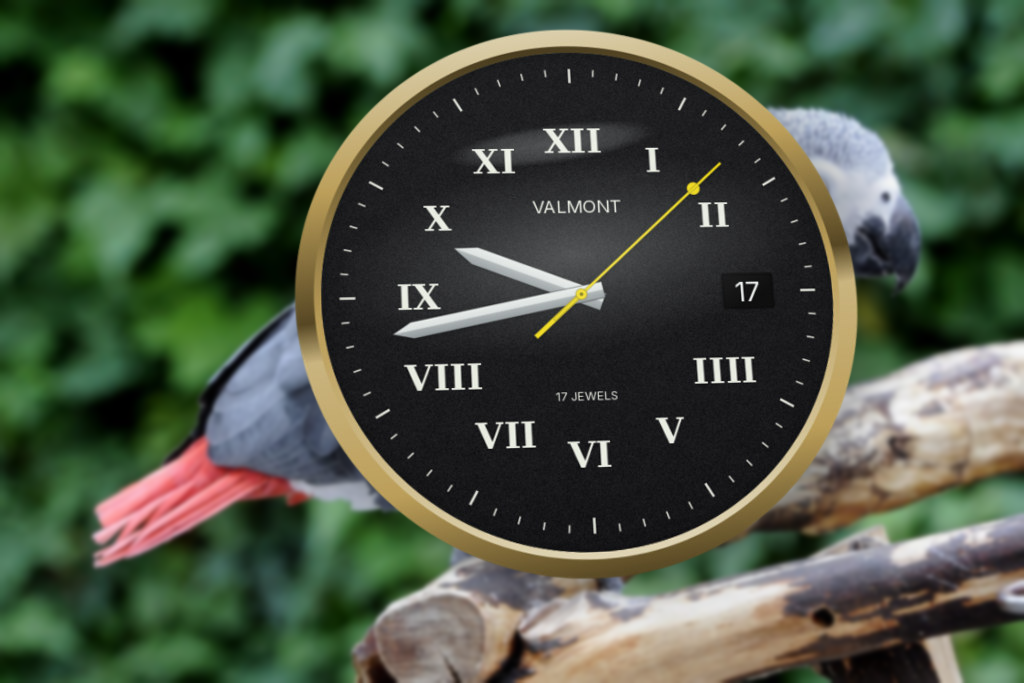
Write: 9,43,08
